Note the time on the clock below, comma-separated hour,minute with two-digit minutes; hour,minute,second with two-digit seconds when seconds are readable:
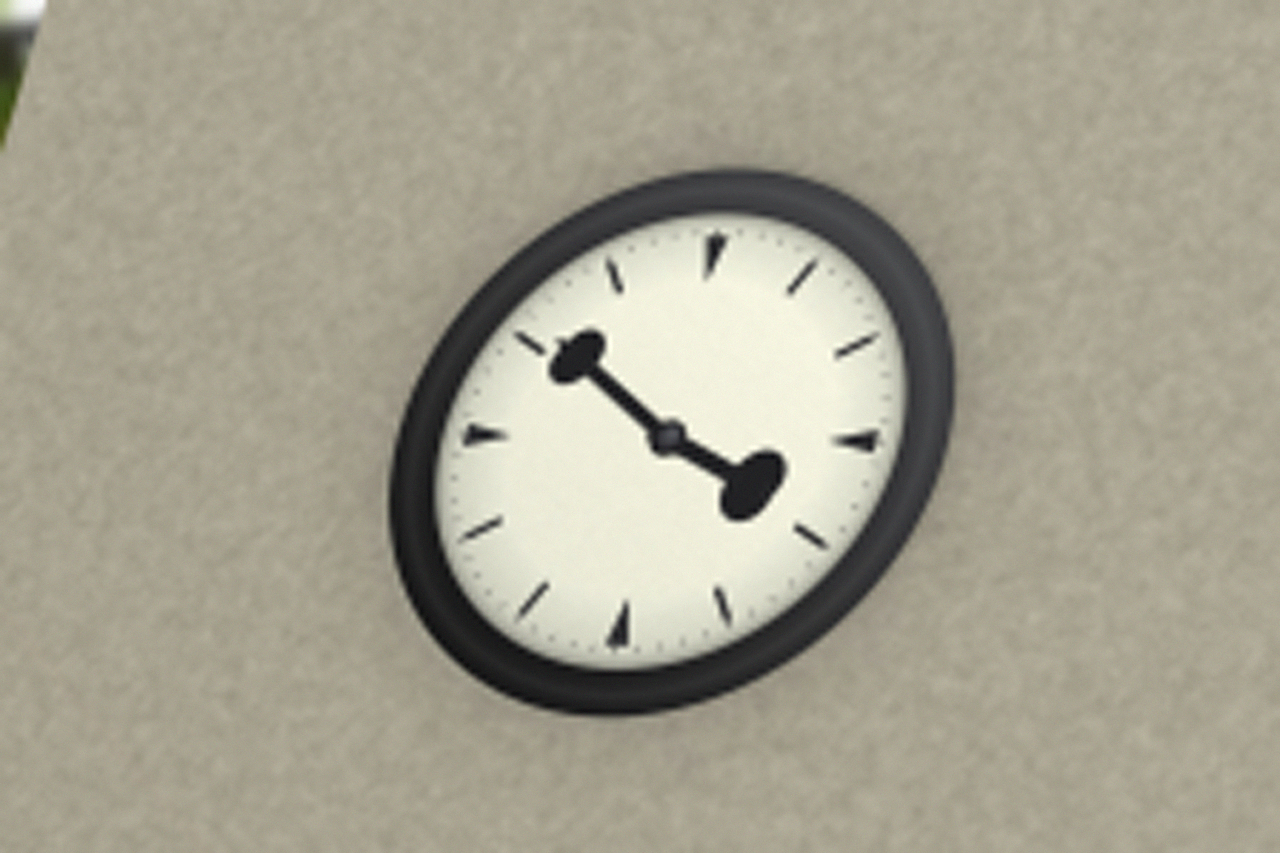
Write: 3,51
